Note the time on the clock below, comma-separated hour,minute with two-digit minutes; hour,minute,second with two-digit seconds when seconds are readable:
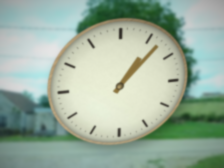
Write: 1,07
